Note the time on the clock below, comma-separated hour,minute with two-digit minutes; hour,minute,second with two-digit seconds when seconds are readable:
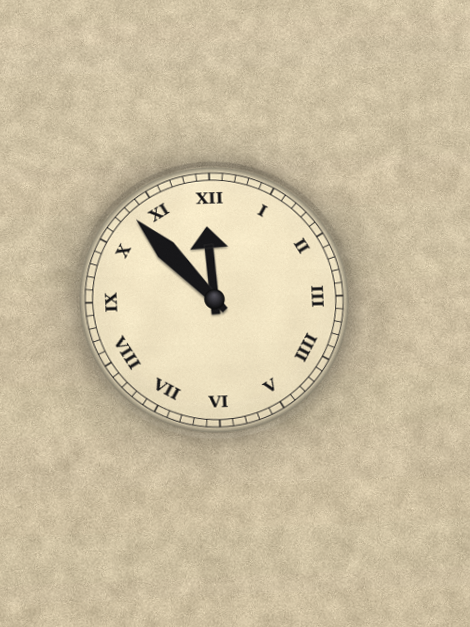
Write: 11,53
